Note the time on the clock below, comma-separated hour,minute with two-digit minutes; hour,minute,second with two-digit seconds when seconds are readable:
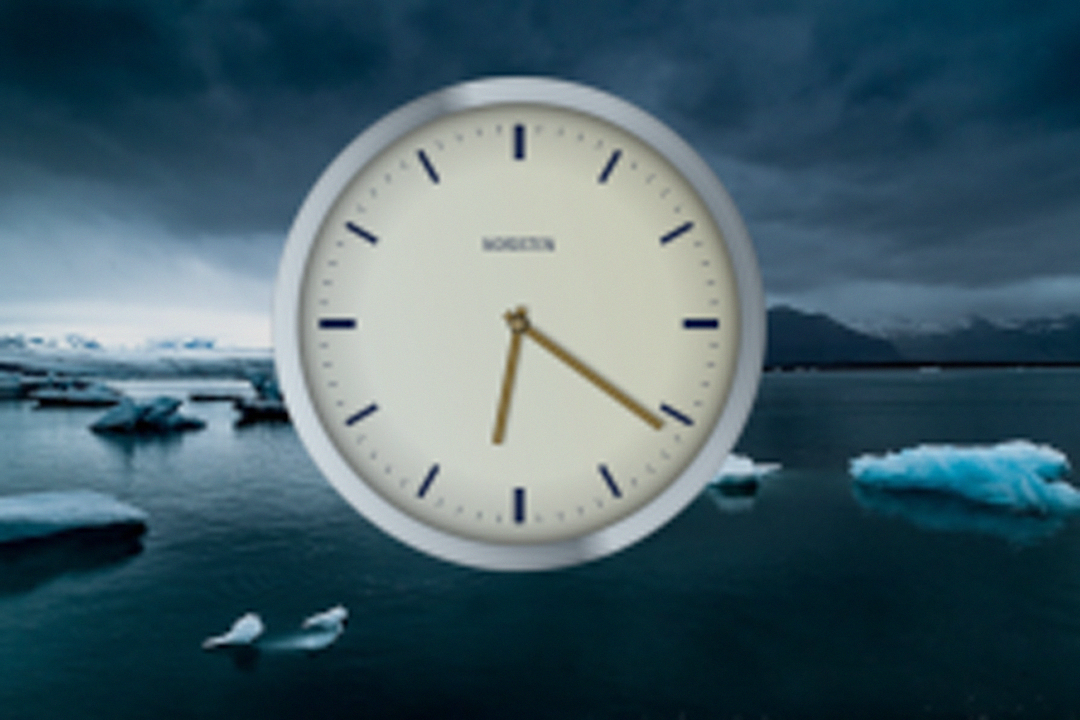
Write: 6,21
